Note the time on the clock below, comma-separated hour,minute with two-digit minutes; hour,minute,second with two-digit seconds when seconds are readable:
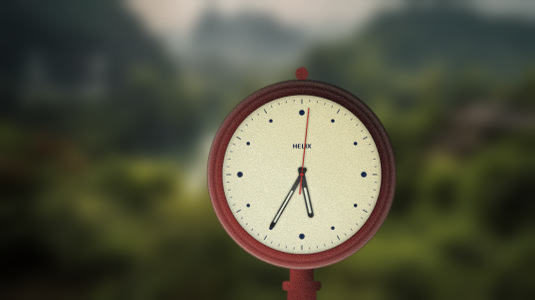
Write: 5,35,01
